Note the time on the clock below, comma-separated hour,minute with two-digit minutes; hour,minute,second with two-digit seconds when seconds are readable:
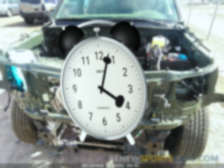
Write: 4,03
